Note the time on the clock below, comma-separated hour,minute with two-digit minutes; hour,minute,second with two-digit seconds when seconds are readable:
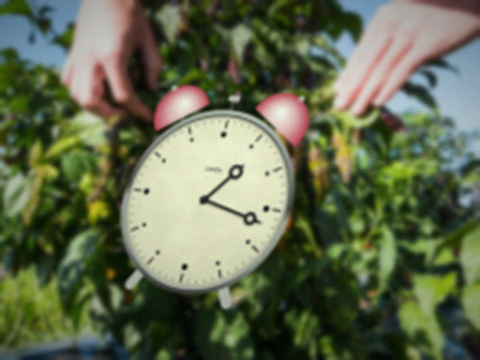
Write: 1,17
